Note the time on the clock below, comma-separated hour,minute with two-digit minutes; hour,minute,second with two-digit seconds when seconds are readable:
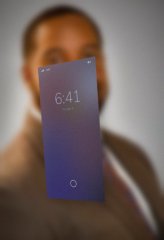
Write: 6,41
